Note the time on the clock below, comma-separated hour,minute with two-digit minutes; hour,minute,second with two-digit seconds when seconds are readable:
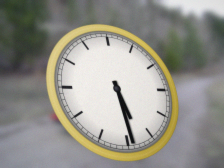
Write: 5,29
